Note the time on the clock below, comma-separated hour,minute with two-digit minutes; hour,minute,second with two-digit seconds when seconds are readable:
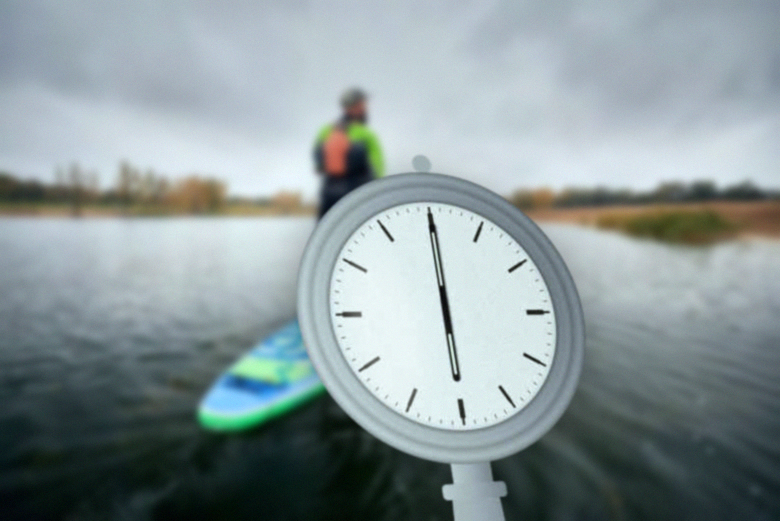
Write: 6,00
